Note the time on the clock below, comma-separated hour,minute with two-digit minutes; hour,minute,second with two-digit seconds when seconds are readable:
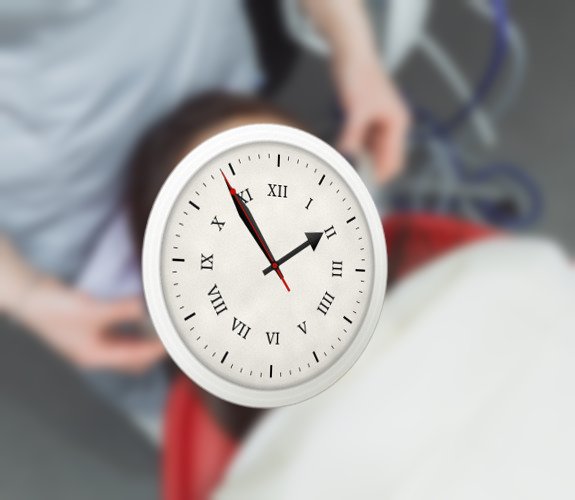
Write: 1,53,54
